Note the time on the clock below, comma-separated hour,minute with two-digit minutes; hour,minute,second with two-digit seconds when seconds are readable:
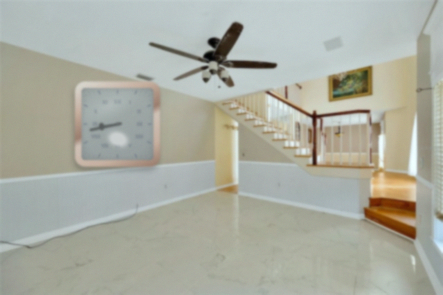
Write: 8,43
